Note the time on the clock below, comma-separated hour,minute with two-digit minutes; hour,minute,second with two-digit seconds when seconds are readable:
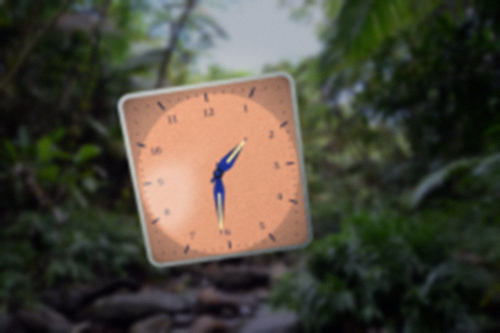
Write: 1,31
